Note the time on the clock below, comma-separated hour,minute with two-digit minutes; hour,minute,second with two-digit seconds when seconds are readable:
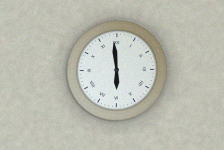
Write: 5,59
